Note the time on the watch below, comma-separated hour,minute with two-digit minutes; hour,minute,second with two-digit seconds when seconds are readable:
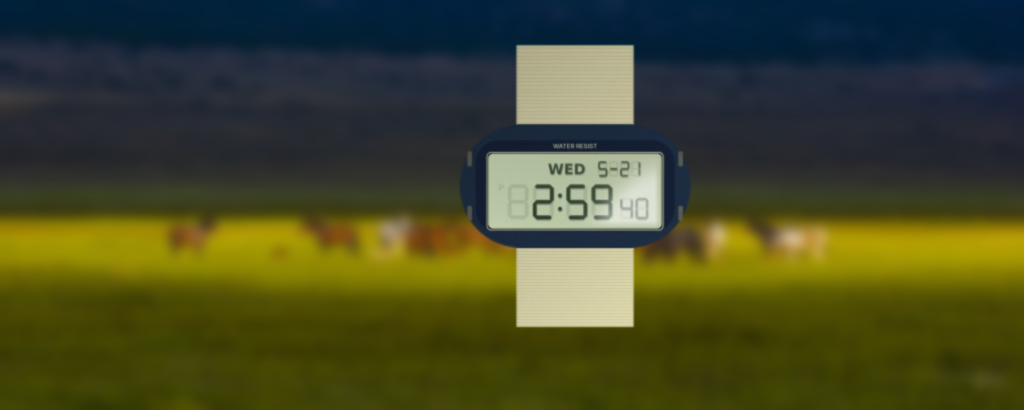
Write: 2,59,40
